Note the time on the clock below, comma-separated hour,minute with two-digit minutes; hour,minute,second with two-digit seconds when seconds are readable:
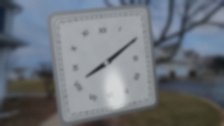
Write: 8,10
